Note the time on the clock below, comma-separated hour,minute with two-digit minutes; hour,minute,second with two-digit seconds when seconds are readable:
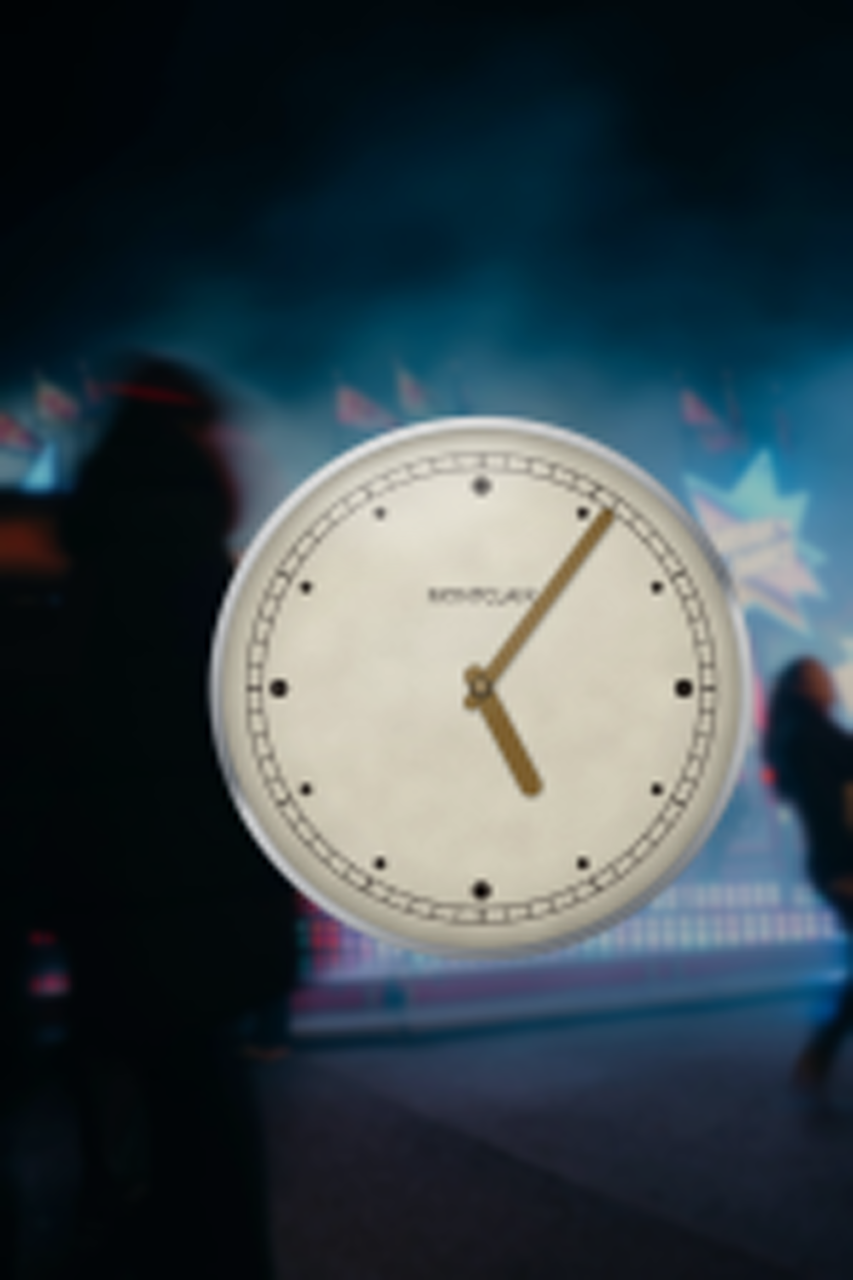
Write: 5,06
